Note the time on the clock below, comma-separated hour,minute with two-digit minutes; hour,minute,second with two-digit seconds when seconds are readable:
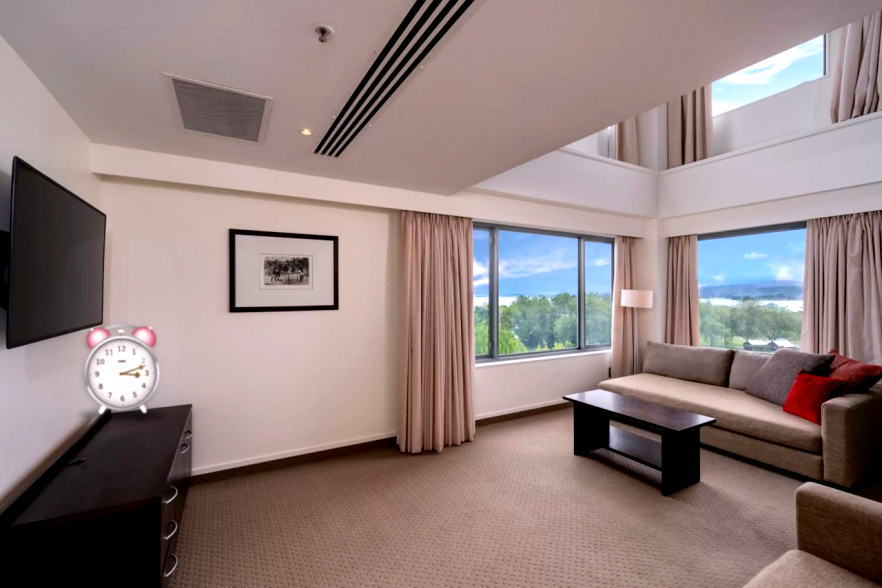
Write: 3,12
